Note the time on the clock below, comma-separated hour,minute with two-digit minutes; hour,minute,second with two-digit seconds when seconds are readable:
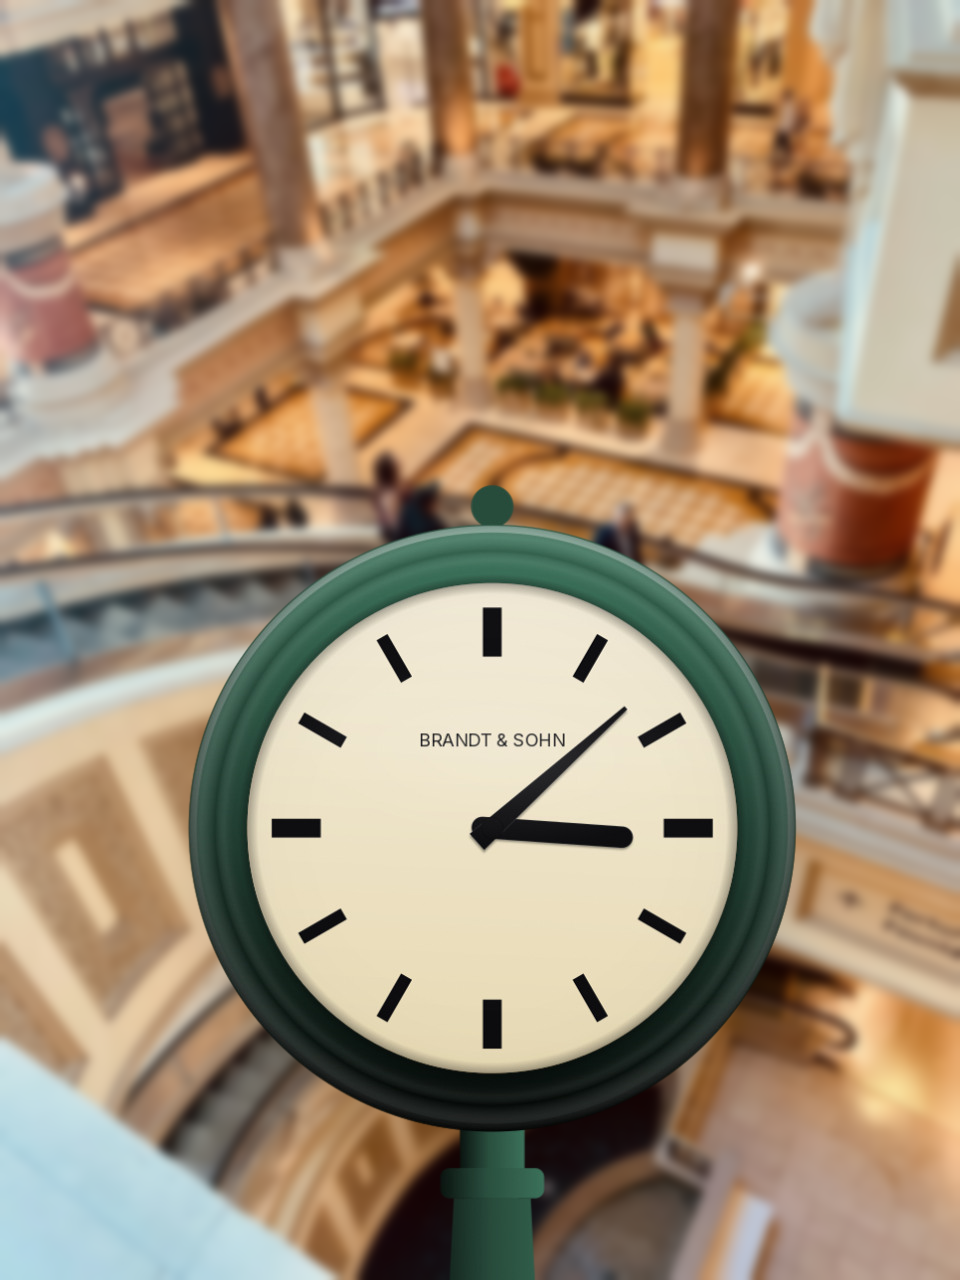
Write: 3,08
